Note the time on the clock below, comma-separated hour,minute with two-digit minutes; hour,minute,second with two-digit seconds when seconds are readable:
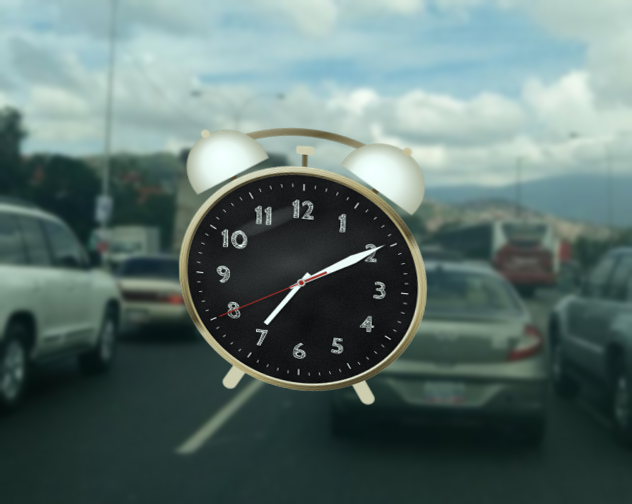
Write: 7,09,40
